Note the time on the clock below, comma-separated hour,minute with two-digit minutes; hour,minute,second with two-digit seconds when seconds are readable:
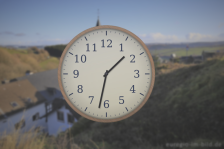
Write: 1,32
